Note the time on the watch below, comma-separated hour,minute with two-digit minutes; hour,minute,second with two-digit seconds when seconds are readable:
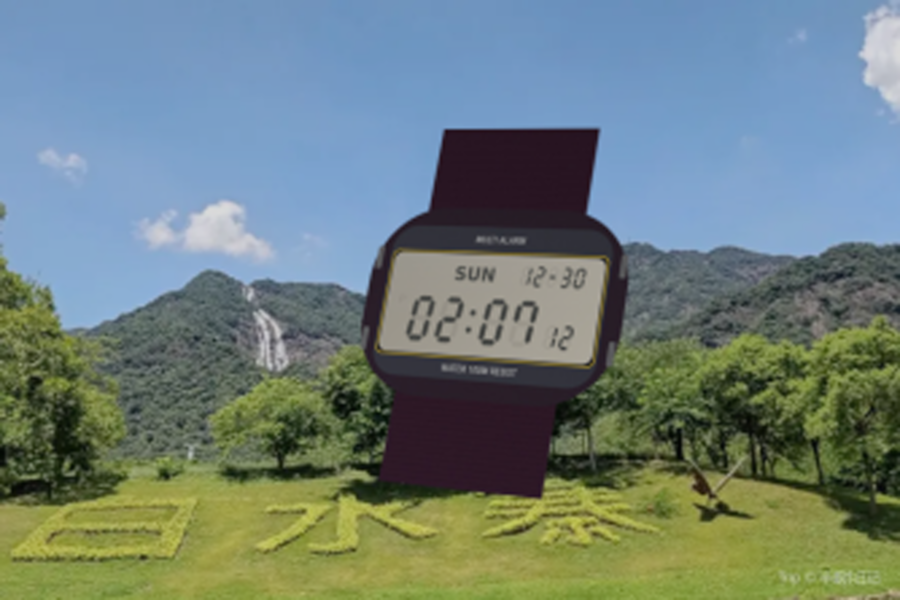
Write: 2,07,12
